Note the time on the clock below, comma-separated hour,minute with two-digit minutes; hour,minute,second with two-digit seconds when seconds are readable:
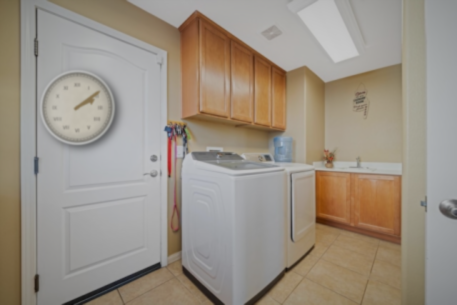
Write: 2,09
